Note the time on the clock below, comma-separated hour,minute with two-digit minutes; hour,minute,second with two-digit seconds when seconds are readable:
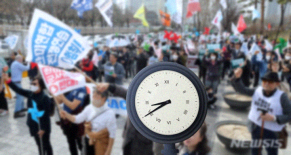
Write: 8,40
